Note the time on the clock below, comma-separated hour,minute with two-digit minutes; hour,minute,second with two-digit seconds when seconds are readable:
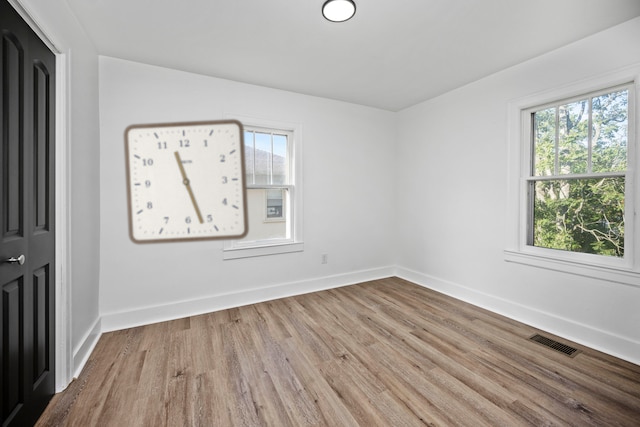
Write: 11,27
